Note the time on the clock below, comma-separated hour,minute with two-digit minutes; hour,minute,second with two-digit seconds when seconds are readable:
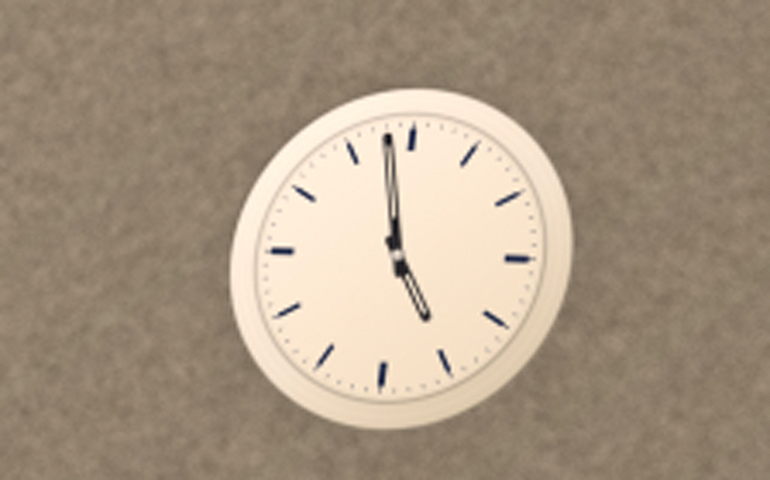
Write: 4,58
